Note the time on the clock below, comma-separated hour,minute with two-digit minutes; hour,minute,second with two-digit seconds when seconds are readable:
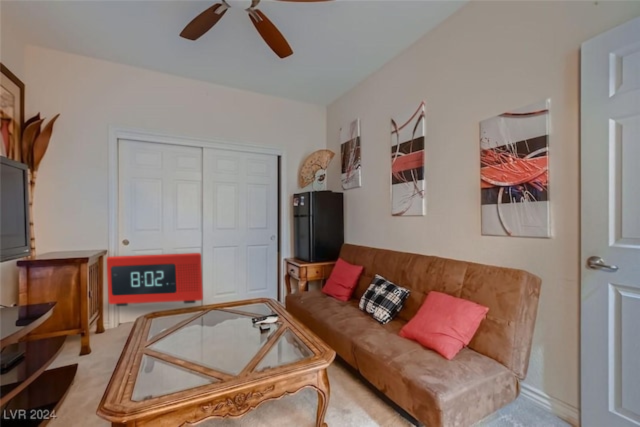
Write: 8,02
